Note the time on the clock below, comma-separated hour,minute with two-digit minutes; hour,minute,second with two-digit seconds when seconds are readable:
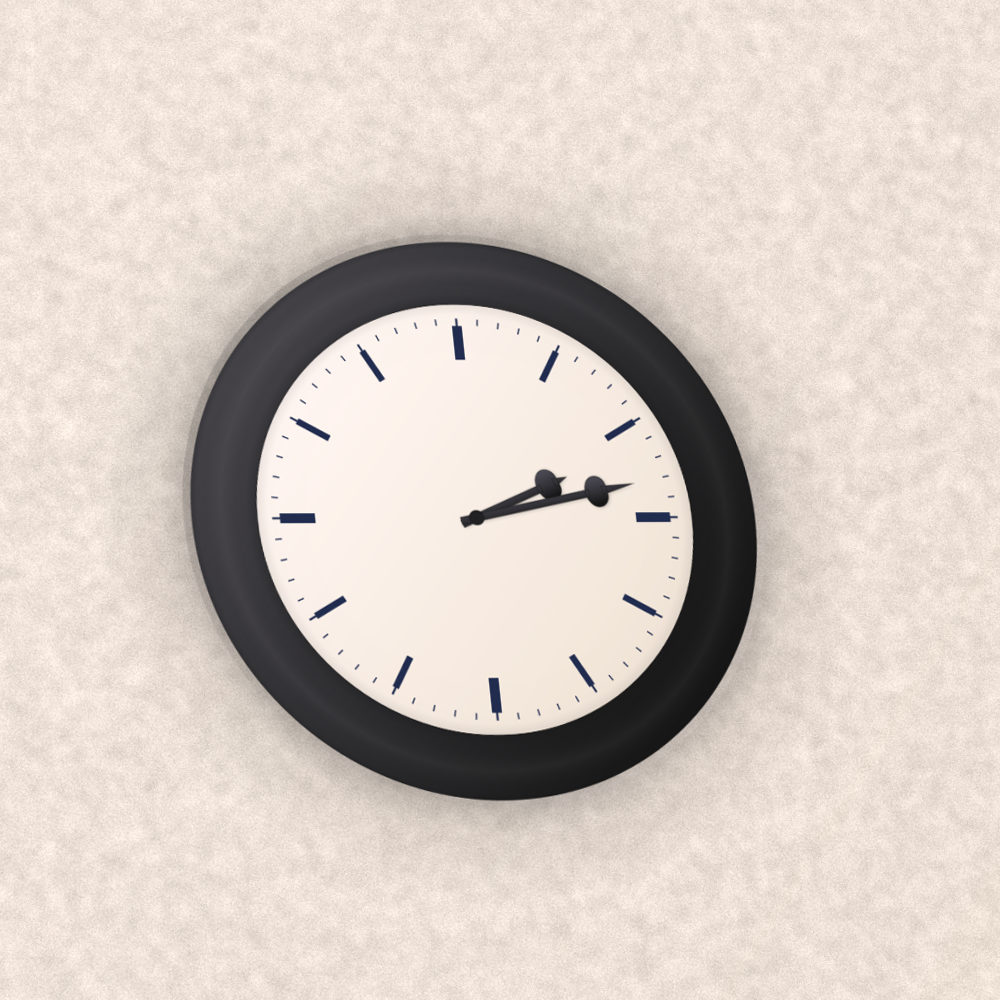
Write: 2,13
